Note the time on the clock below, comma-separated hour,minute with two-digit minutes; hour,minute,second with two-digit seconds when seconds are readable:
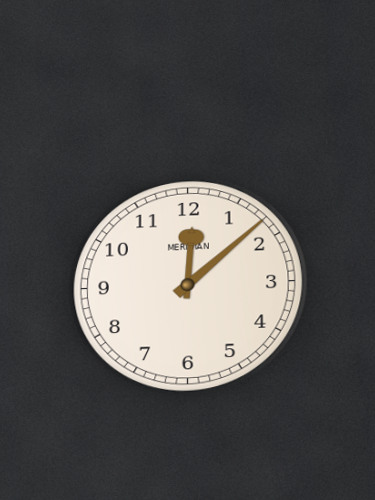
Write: 12,08
